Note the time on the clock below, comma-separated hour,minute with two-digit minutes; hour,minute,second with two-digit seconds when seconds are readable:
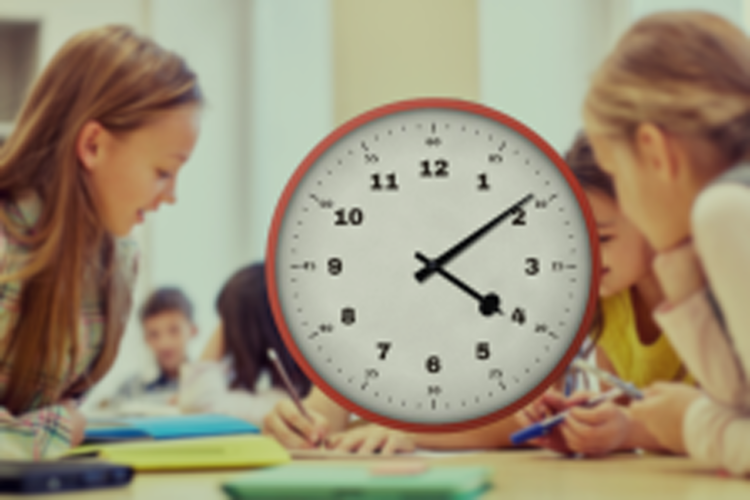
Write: 4,09
